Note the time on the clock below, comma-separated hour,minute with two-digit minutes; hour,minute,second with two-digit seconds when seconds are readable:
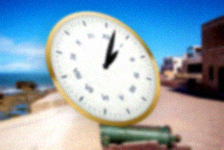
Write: 1,02
